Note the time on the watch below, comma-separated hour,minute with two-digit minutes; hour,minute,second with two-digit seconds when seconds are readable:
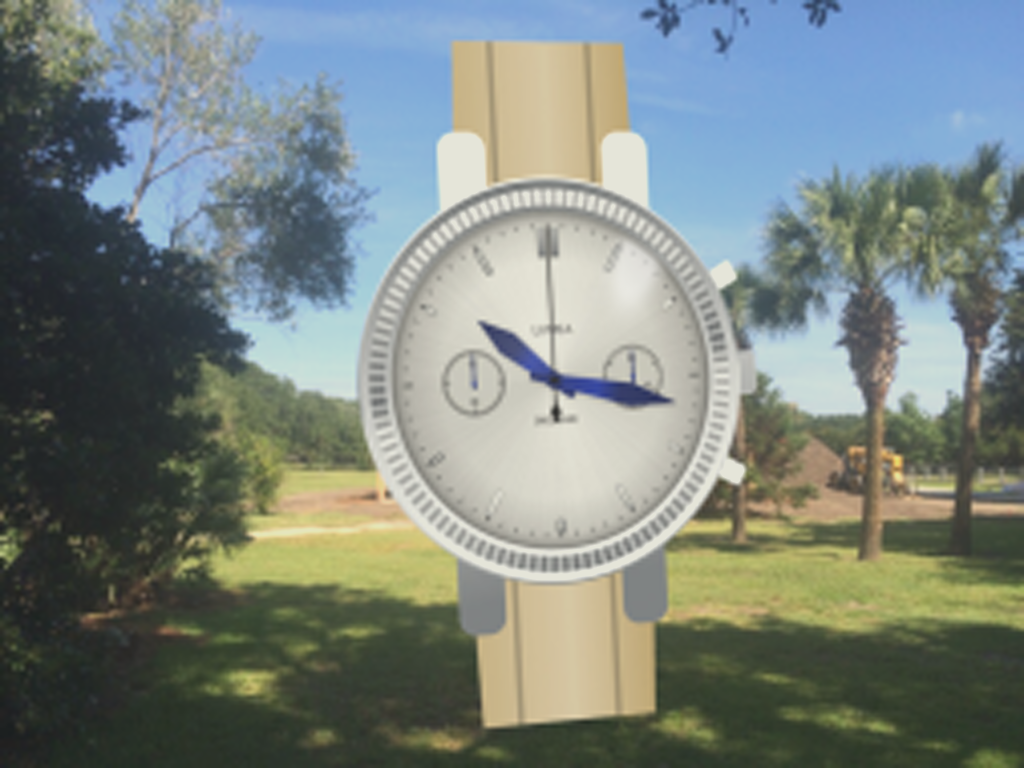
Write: 10,17
